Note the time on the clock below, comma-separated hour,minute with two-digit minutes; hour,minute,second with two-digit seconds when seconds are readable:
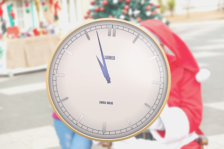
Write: 10,57
